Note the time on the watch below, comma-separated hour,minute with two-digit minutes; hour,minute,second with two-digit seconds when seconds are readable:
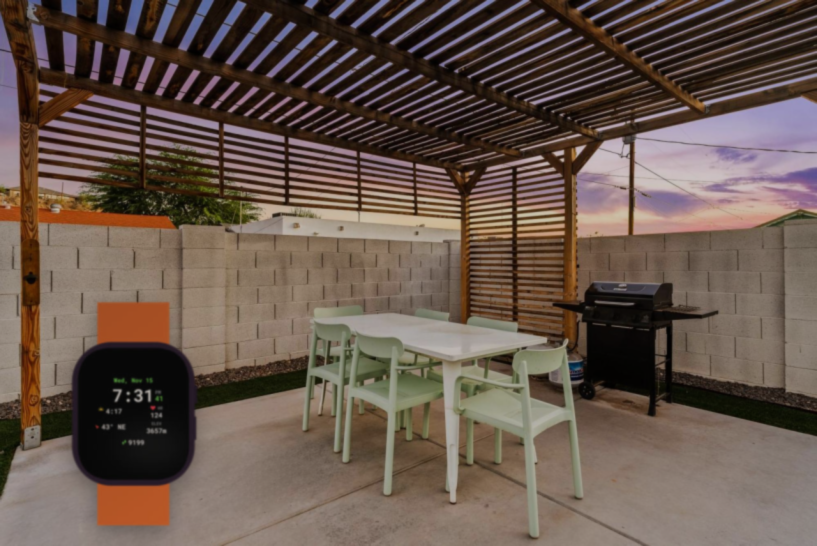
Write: 7,31
